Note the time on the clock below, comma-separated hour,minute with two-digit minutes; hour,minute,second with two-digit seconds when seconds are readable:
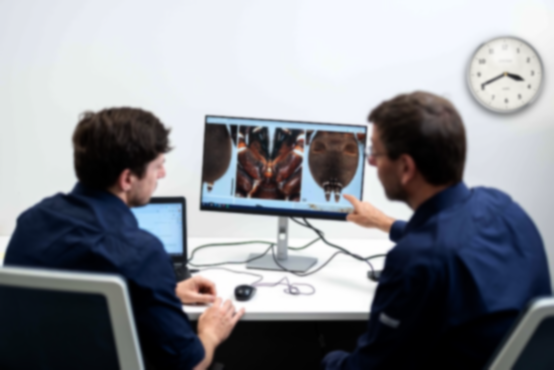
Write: 3,41
